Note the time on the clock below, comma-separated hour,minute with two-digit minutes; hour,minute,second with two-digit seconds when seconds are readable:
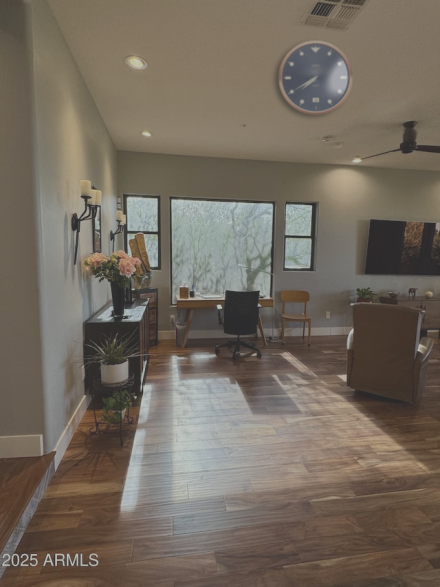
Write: 7,40
